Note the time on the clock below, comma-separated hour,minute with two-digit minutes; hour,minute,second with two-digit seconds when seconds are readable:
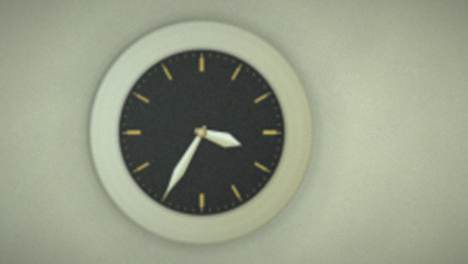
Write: 3,35
